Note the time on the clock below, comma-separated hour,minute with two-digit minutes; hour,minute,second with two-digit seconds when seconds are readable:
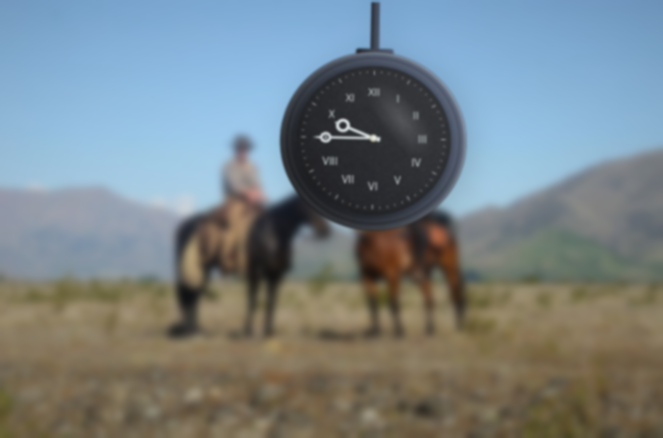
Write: 9,45
